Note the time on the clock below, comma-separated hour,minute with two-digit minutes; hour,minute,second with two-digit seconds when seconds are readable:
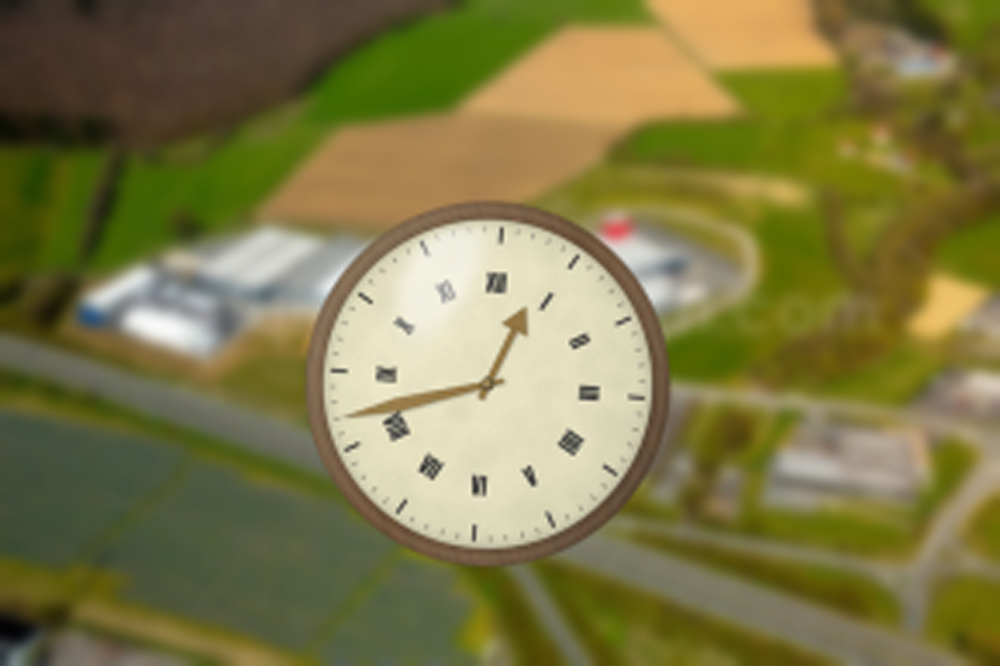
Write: 12,42
